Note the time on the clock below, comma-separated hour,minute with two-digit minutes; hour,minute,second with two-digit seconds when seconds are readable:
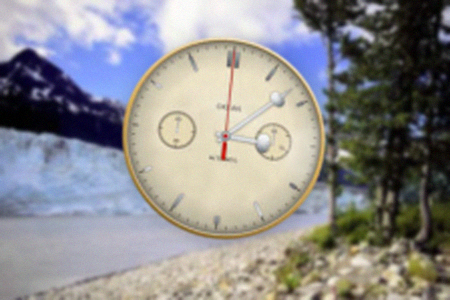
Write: 3,08
